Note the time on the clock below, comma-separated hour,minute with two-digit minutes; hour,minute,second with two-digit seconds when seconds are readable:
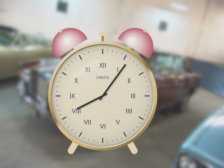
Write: 8,06
